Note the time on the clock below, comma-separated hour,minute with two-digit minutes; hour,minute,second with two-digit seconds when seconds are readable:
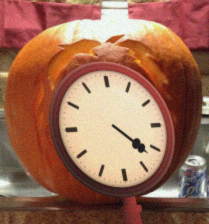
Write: 4,22
